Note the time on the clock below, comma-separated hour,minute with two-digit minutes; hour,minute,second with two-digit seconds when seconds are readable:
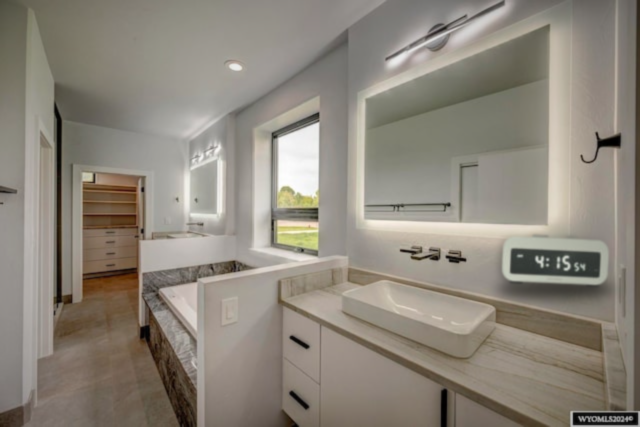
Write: 4,15
